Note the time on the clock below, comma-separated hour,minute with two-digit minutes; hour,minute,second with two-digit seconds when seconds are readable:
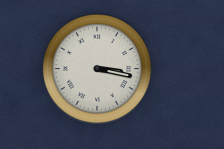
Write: 3,17
